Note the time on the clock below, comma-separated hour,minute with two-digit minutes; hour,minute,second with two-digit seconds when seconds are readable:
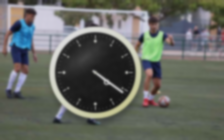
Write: 4,21
